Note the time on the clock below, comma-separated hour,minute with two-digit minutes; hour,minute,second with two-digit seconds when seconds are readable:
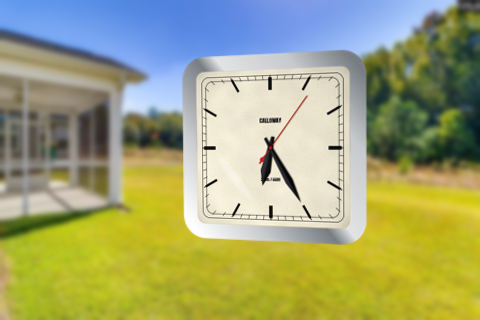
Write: 6,25,06
